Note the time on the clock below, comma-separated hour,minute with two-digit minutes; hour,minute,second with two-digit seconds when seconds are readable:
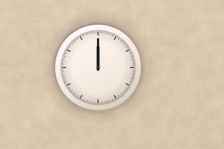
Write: 12,00
